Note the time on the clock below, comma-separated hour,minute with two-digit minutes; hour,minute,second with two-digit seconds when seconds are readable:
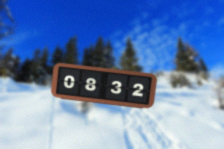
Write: 8,32
